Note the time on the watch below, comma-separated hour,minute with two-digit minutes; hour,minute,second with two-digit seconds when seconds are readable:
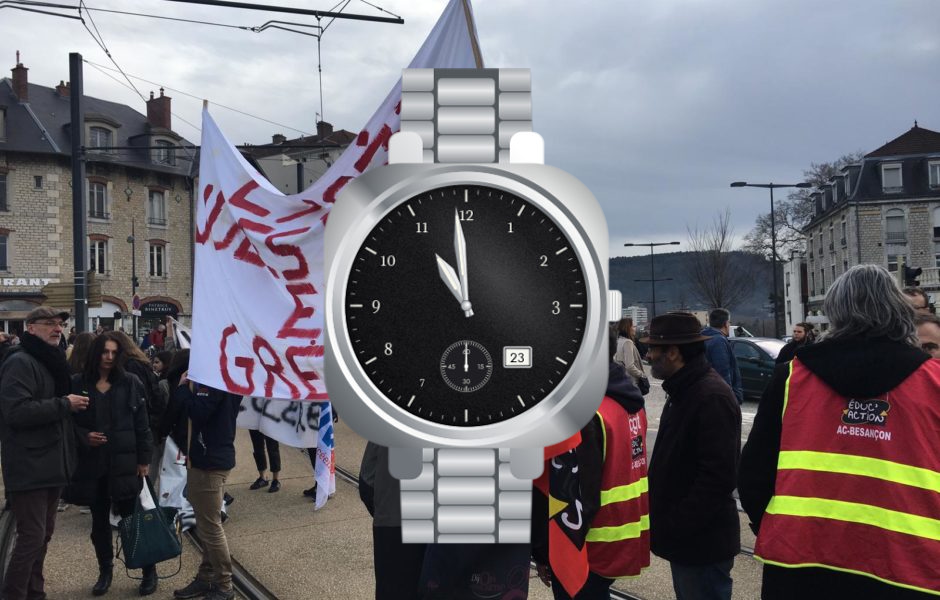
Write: 10,59
